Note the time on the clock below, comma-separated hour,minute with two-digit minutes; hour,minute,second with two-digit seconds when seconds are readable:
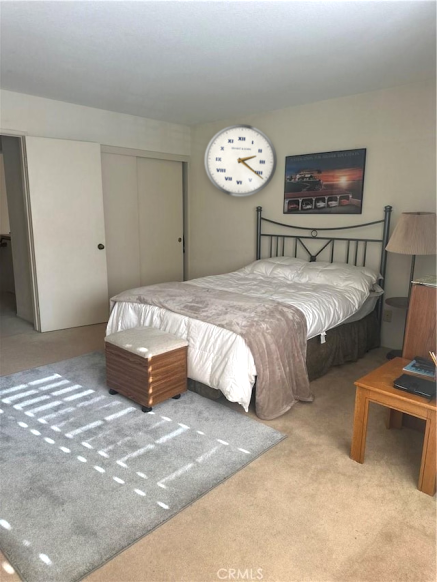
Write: 2,21
